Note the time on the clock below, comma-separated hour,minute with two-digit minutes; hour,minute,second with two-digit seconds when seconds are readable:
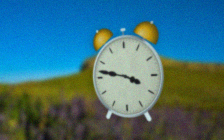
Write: 3,47
